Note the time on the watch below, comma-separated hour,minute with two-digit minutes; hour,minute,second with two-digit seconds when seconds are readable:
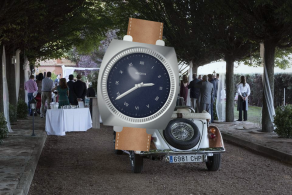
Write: 2,39
